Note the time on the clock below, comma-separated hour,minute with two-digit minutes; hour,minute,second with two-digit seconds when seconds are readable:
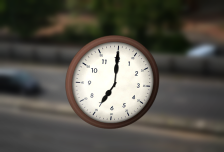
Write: 7,00
